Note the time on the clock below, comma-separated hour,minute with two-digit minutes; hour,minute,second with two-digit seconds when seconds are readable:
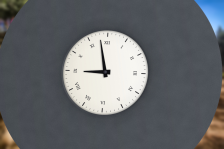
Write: 8,58
